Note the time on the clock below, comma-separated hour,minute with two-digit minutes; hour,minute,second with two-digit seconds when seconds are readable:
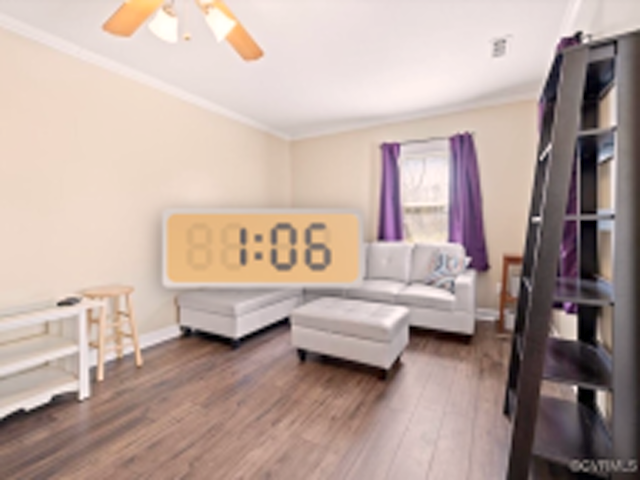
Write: 1,06
